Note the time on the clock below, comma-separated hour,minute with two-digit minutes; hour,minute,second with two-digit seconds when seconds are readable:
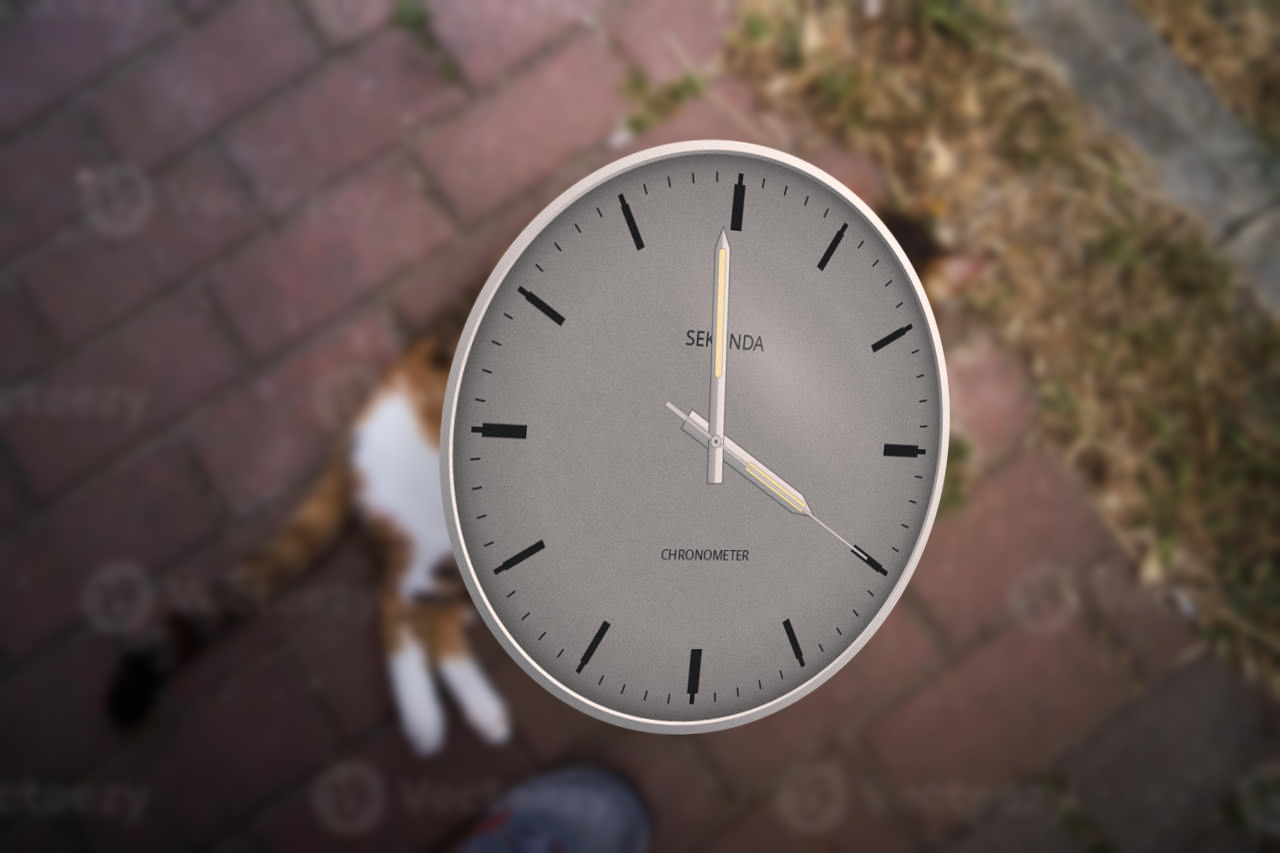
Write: 3,59,20
